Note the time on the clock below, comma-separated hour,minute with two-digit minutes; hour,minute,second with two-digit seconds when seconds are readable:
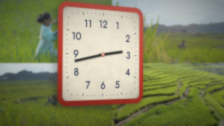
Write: 2,43
